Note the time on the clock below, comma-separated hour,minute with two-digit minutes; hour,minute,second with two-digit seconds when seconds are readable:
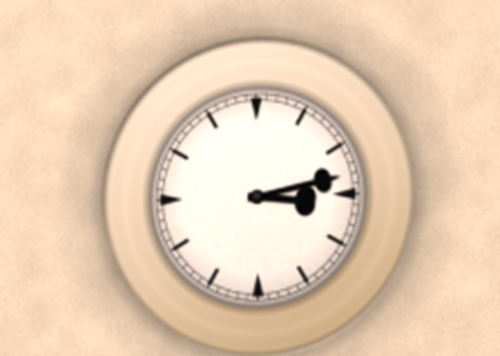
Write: 3,13
